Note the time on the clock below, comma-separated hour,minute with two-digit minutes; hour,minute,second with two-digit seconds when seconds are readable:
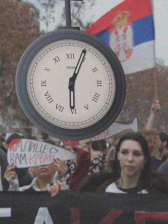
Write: 6,04
